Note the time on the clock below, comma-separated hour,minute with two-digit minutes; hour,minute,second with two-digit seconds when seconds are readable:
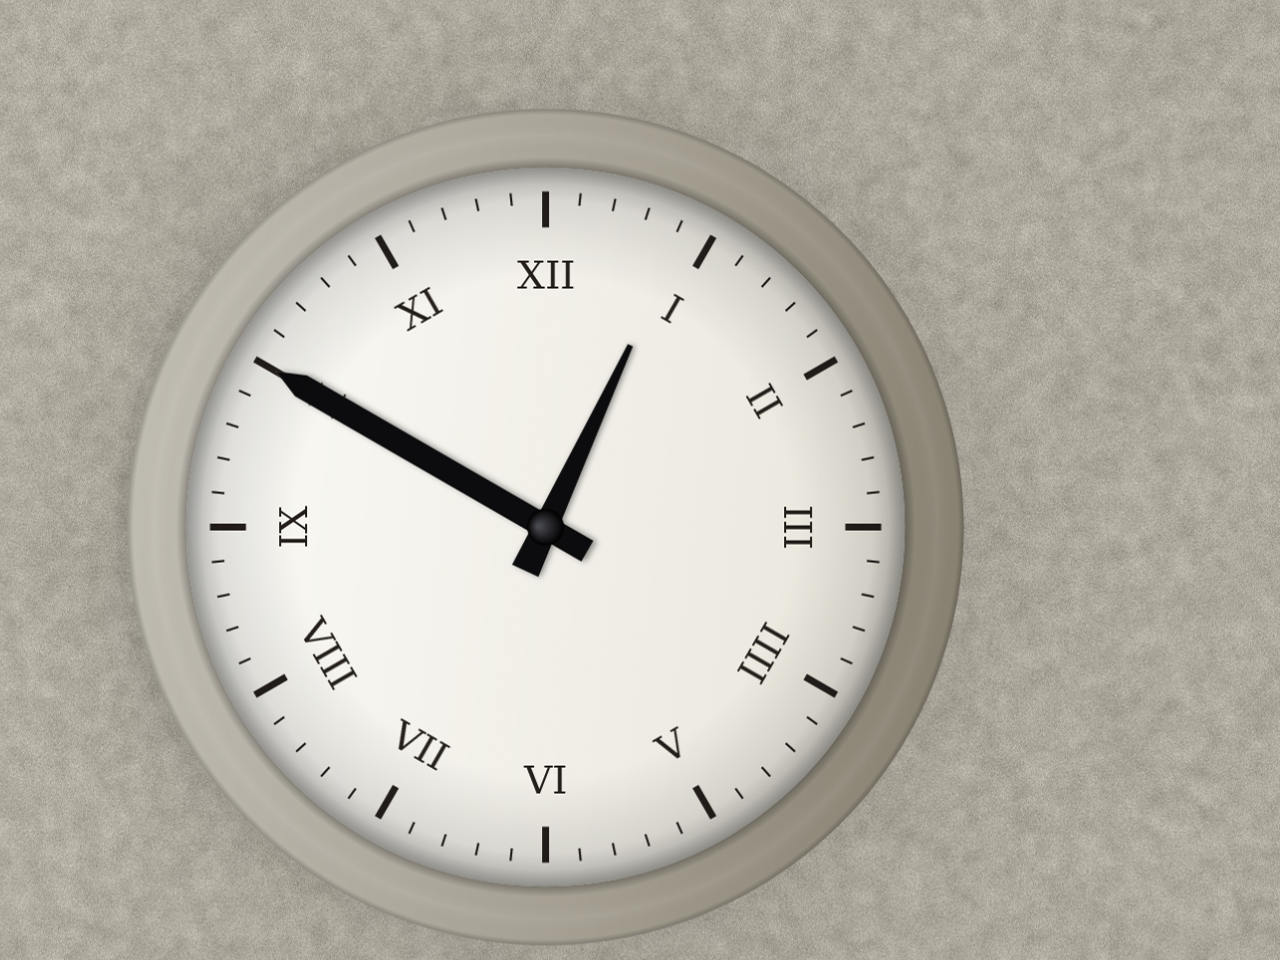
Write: 12,50
